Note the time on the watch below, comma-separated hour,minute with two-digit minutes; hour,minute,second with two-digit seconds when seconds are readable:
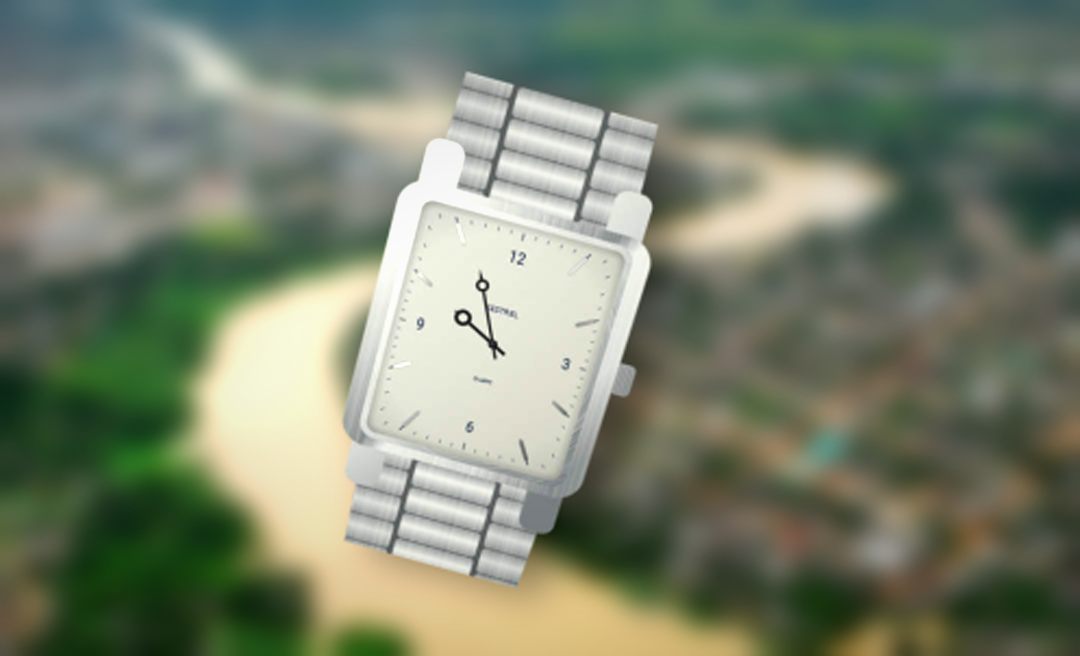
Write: 9,56
